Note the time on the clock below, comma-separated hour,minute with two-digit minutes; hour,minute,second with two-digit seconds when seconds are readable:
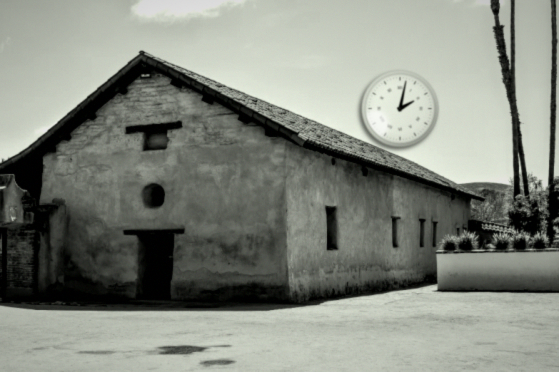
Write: 2,02
